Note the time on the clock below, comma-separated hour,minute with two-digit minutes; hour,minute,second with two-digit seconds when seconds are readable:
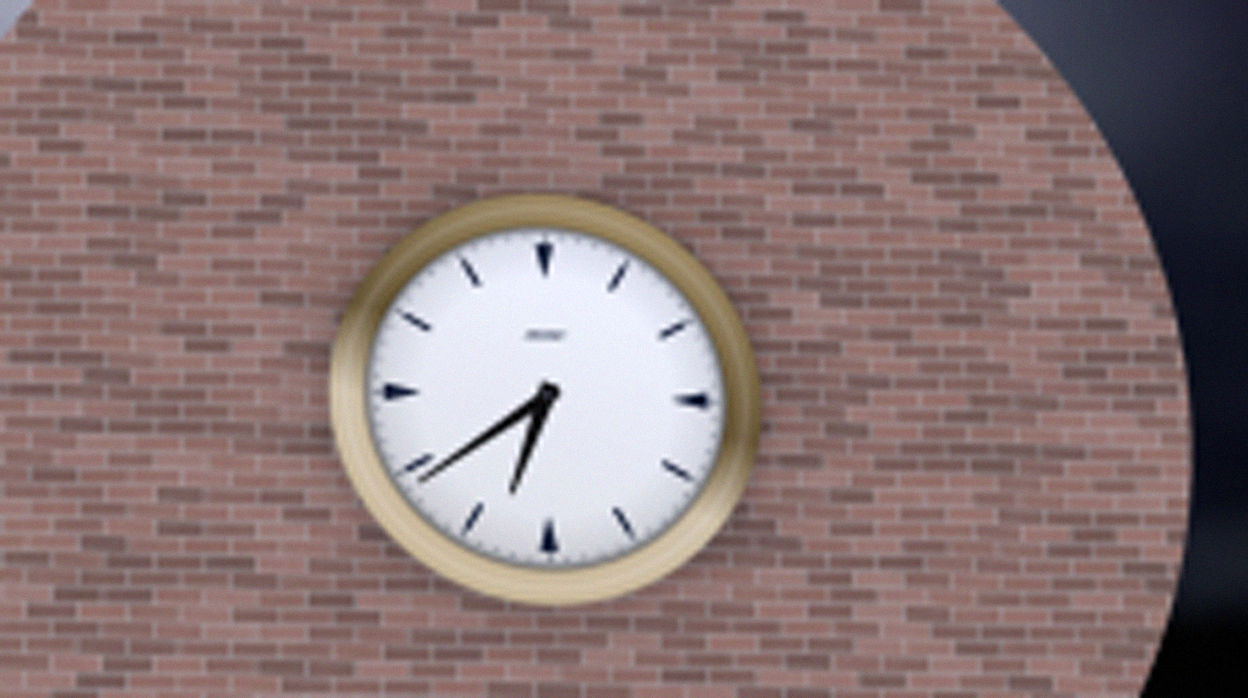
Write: 6,39
